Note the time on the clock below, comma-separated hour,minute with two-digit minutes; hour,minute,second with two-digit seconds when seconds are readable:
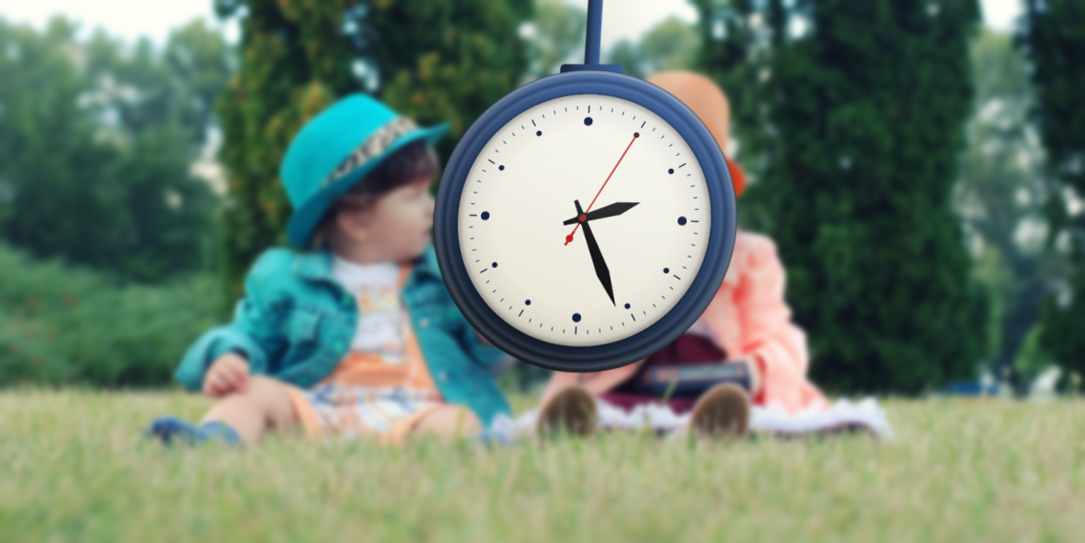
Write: 2,26,05
